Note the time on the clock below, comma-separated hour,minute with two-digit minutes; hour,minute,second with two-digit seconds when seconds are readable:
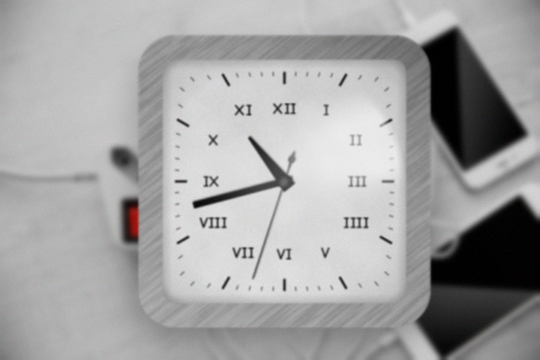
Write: 10,42,33
